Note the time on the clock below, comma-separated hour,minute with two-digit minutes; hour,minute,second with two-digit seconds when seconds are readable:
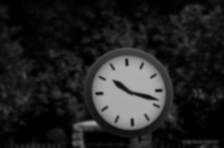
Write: 10,18
